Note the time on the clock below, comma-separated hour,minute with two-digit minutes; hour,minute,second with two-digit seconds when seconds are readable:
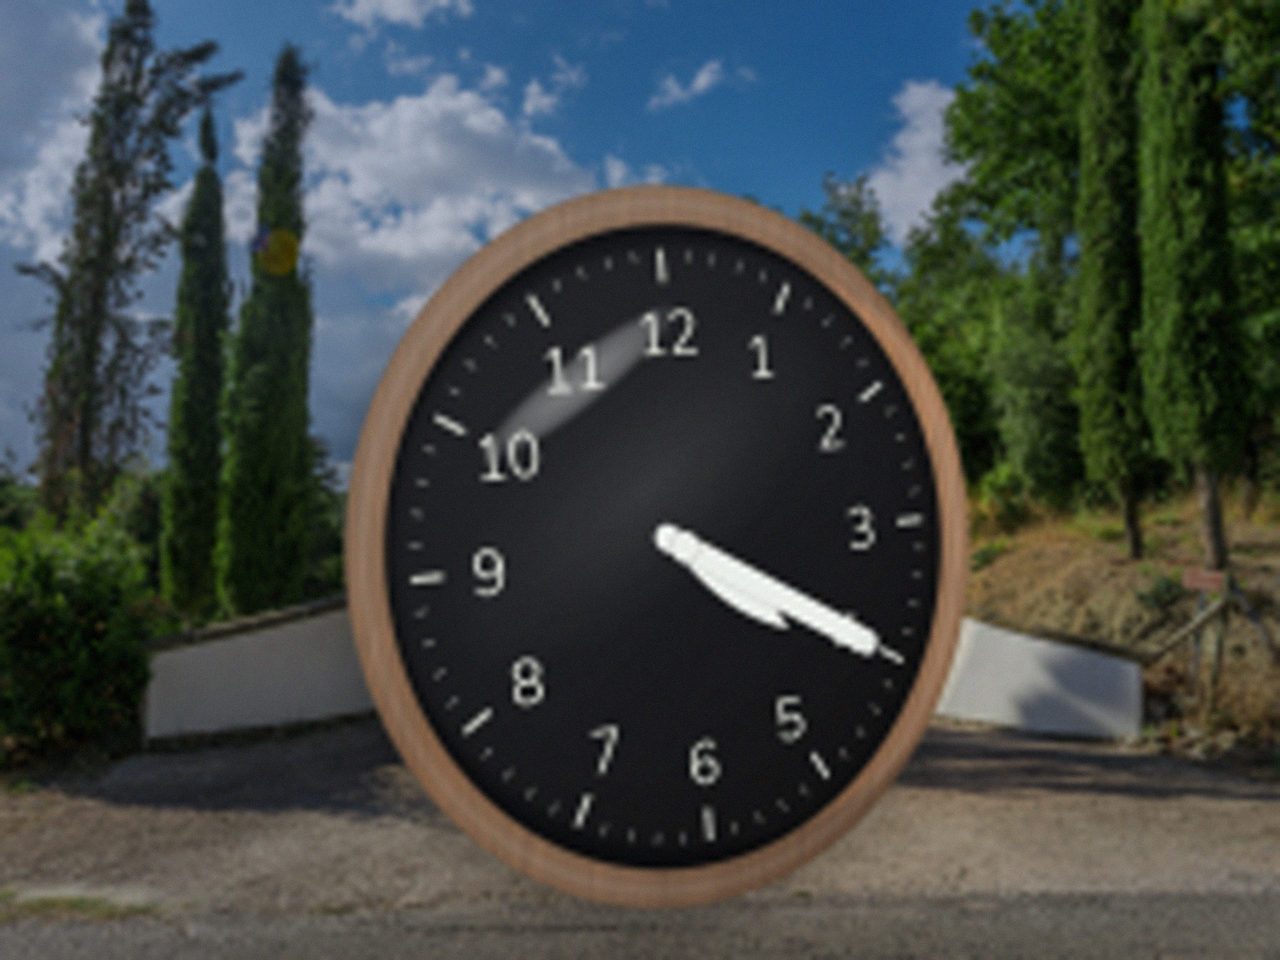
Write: 4,20
